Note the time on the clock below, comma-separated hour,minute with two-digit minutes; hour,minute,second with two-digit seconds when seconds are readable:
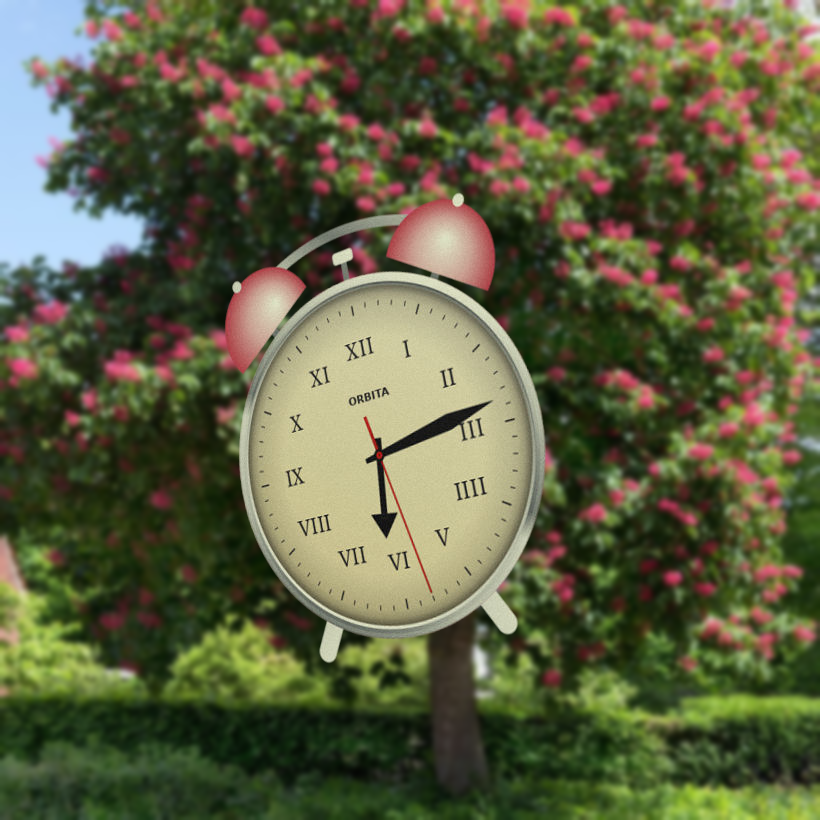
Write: 6,13,28
